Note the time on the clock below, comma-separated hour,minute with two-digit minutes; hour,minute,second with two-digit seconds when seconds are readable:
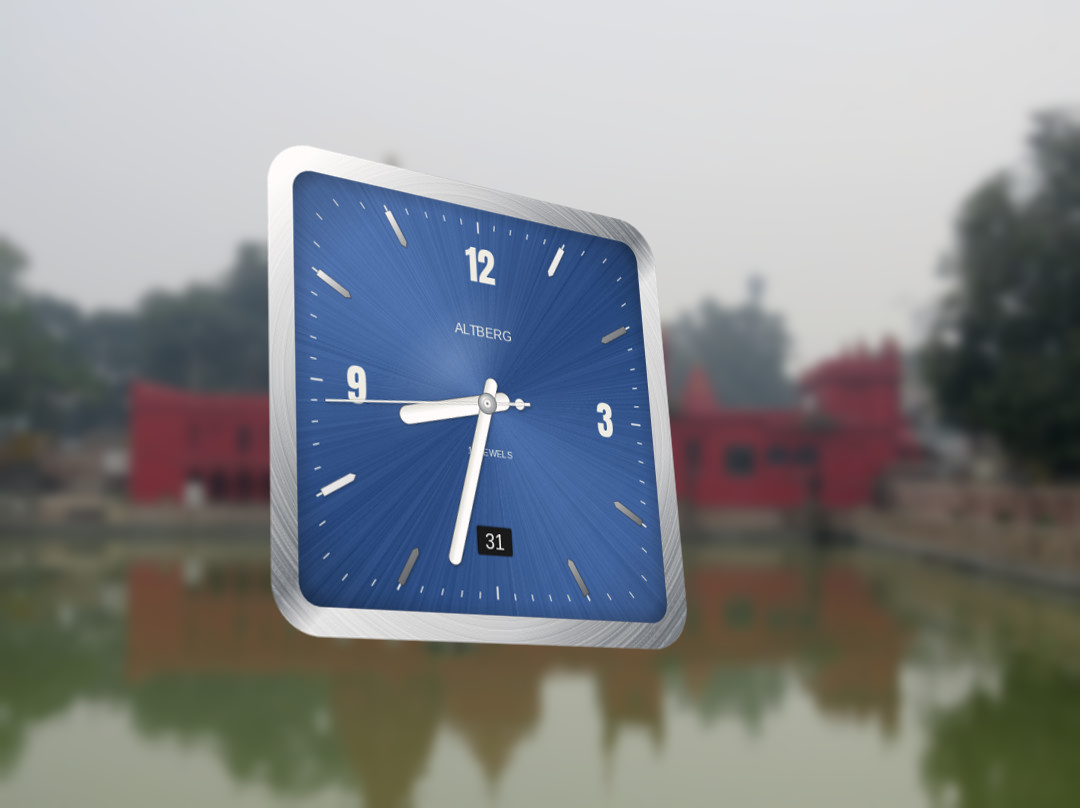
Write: 8,32,44
